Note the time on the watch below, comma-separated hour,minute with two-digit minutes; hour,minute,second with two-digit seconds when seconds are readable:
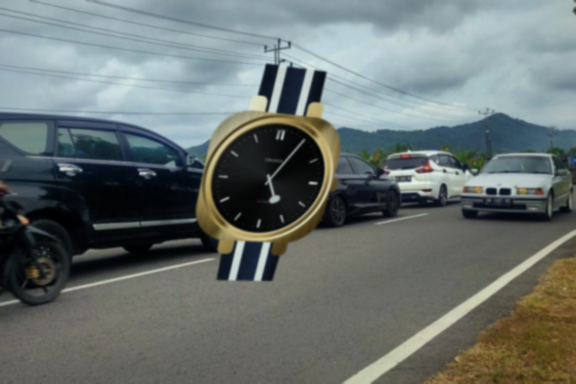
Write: 5,05
